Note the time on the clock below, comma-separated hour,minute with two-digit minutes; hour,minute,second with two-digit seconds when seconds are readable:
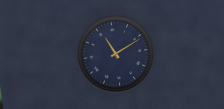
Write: 11,11
